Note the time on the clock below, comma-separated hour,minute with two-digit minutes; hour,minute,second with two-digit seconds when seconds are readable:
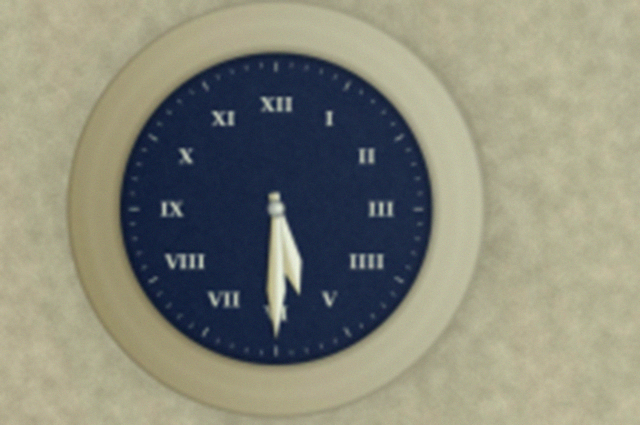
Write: 5,30
